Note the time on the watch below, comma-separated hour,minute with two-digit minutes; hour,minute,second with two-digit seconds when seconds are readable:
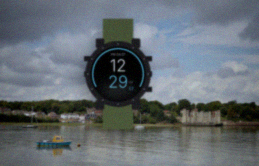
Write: 12,29
